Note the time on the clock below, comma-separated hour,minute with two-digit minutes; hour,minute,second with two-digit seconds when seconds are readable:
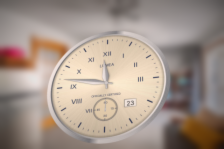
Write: 11,47
